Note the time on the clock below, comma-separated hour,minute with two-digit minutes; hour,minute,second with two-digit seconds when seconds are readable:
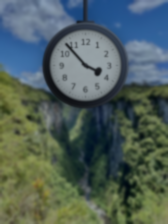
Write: 3,53
